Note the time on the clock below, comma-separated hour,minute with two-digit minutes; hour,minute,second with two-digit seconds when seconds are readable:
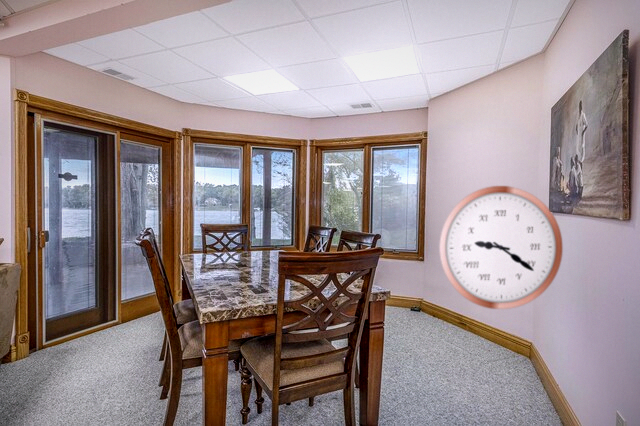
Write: 9,21
